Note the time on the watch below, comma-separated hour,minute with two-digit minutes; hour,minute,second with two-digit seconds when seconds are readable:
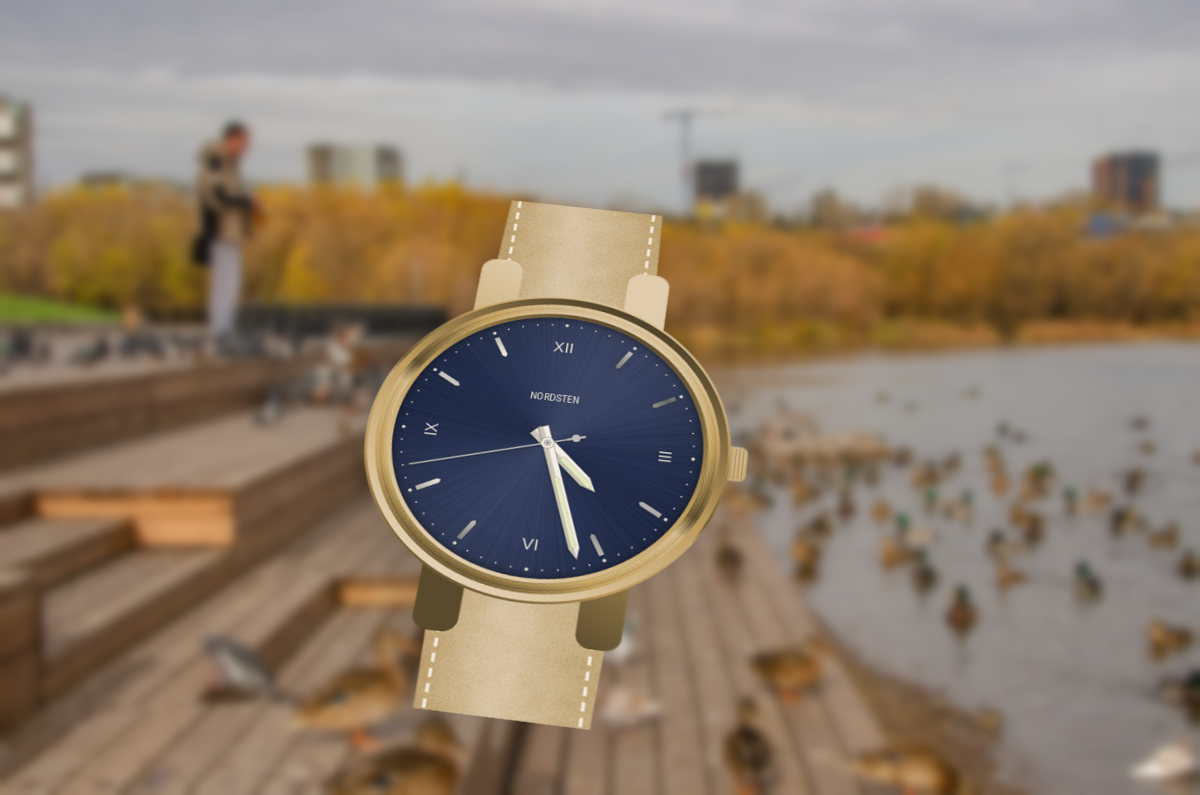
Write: 4,26,42
